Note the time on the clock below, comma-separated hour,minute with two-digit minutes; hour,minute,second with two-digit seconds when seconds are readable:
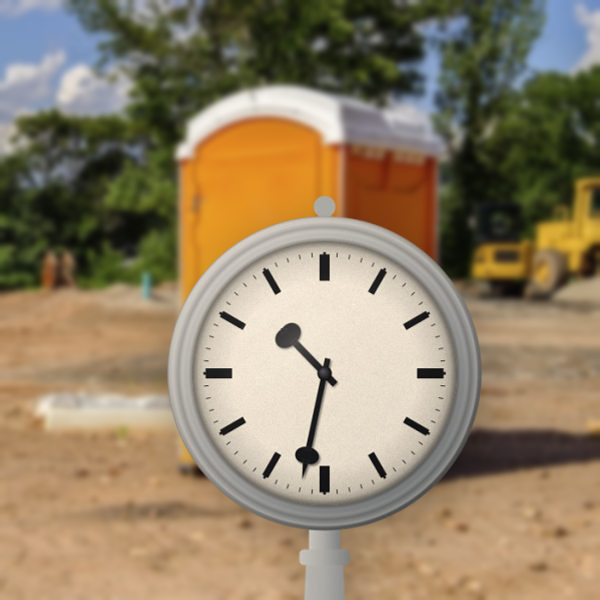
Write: 10,32
